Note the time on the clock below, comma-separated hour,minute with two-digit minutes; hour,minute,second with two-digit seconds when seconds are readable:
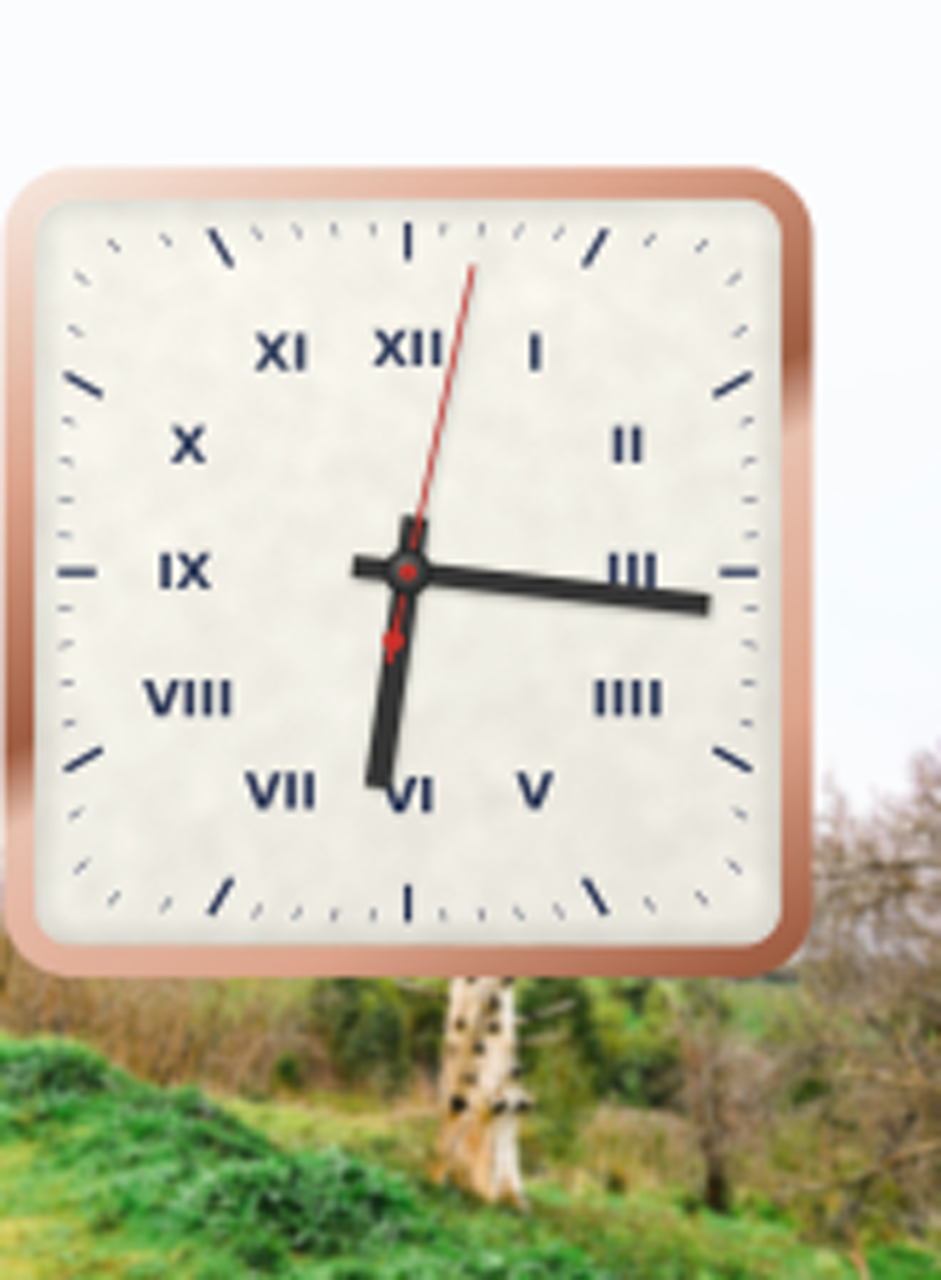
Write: 6,16,02
